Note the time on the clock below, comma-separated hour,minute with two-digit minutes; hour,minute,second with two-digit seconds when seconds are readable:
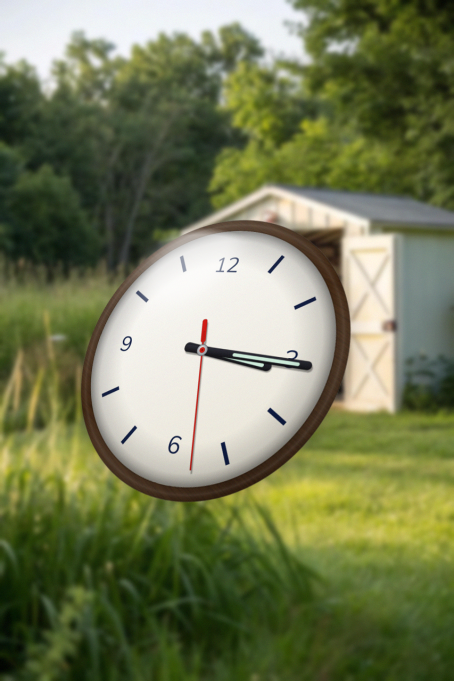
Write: 3,15,28
